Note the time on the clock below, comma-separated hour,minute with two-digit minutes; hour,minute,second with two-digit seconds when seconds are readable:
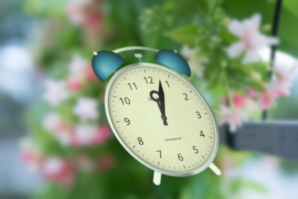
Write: 12,03
